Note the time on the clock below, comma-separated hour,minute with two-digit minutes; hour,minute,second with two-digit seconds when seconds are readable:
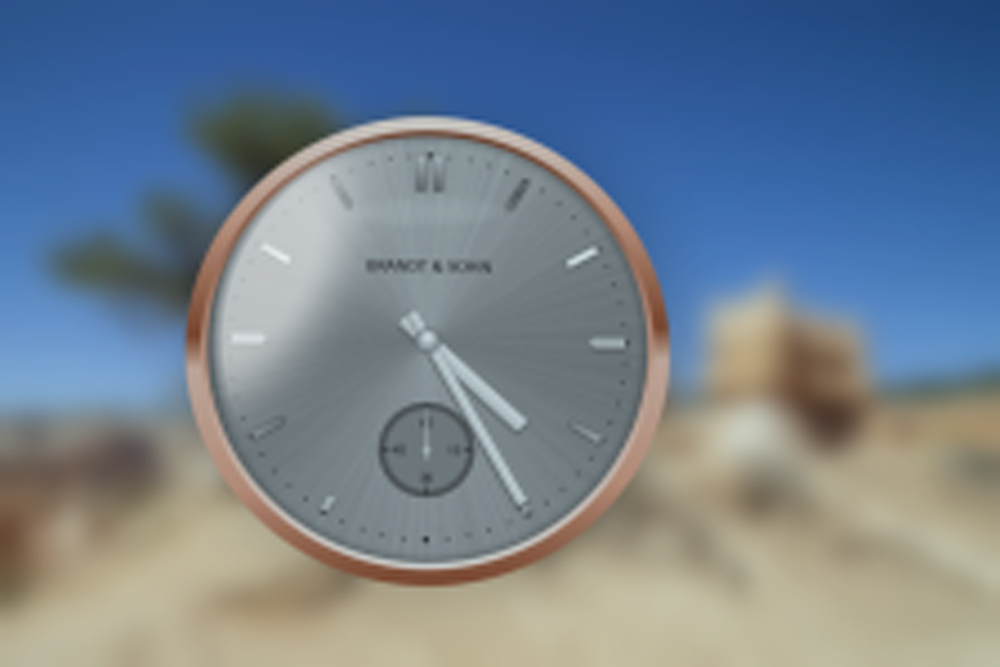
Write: 4,25
